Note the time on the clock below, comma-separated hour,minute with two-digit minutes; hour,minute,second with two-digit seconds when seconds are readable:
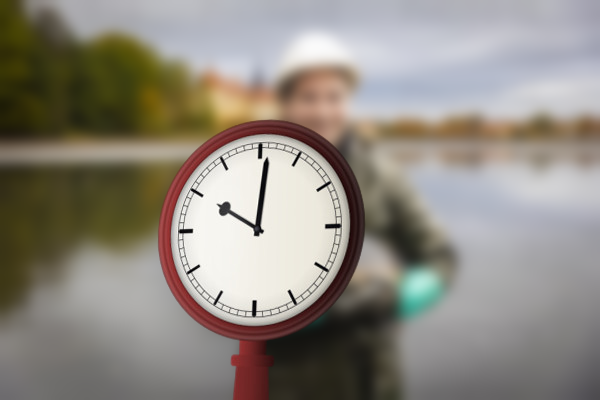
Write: 10,01
